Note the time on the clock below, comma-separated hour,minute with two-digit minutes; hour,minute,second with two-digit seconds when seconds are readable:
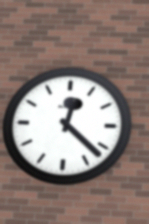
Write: 12,22
